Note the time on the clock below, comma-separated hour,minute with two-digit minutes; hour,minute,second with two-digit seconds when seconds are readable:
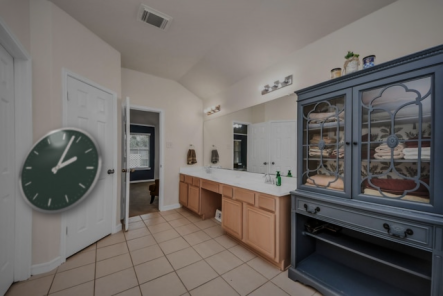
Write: 2,03
